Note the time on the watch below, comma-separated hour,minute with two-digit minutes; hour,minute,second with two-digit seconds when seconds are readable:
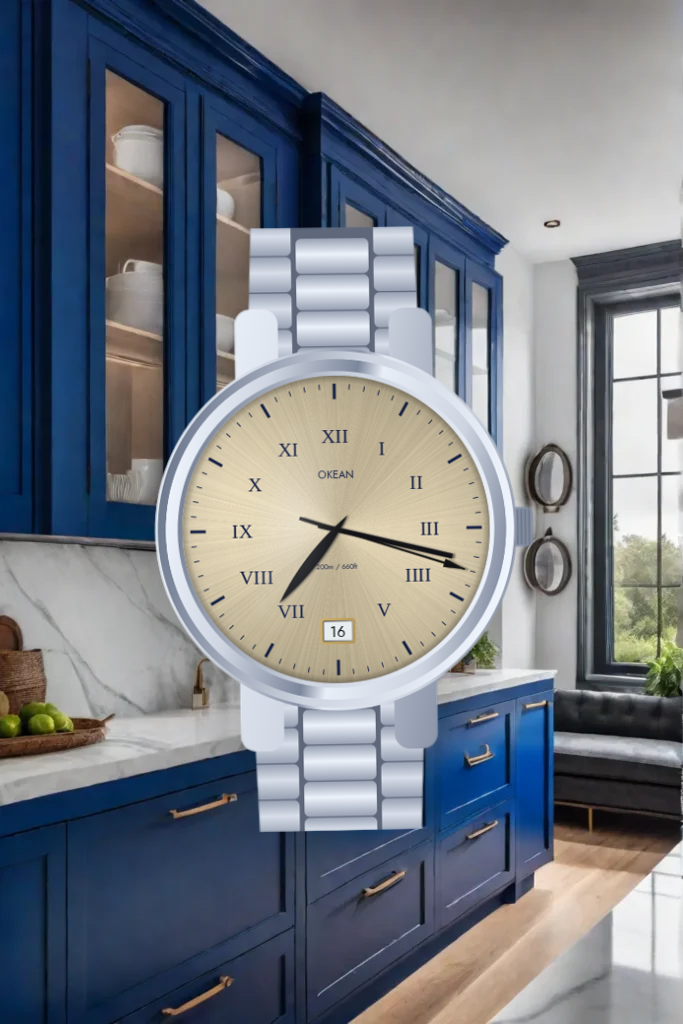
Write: 7,17,18
